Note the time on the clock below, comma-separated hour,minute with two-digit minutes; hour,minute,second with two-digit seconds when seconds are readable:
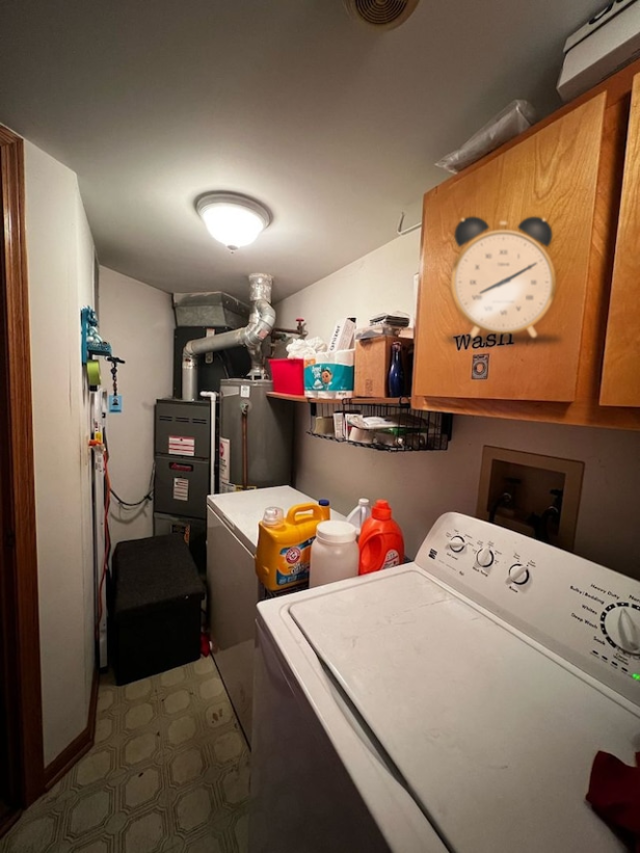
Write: 8,10
